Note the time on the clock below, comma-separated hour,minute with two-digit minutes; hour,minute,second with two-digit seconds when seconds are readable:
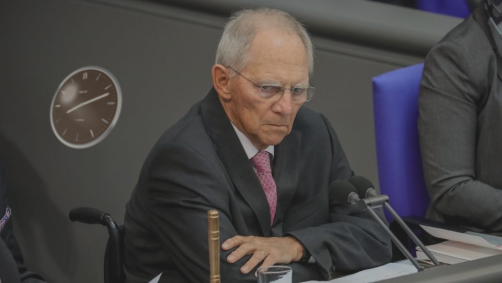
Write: 8,12
